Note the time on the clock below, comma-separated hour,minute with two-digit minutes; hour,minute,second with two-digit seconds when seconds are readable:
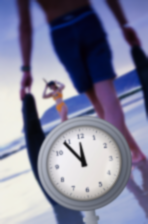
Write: 11,54
